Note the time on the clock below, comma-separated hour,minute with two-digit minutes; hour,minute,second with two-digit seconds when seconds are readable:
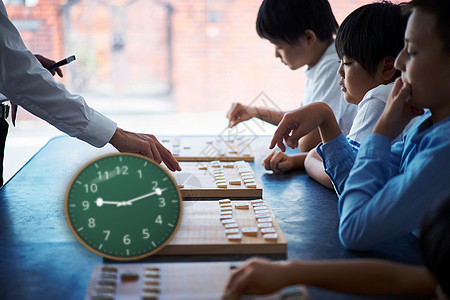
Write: 9,12
